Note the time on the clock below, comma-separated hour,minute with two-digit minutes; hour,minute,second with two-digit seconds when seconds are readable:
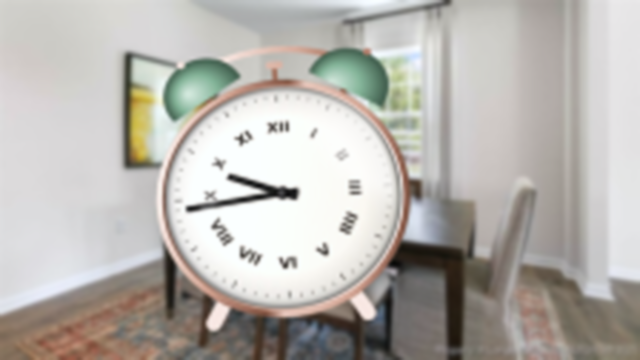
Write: 9,44
